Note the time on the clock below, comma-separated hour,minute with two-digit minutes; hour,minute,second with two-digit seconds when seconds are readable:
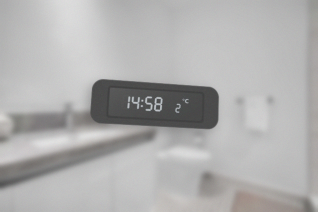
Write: 14,58
